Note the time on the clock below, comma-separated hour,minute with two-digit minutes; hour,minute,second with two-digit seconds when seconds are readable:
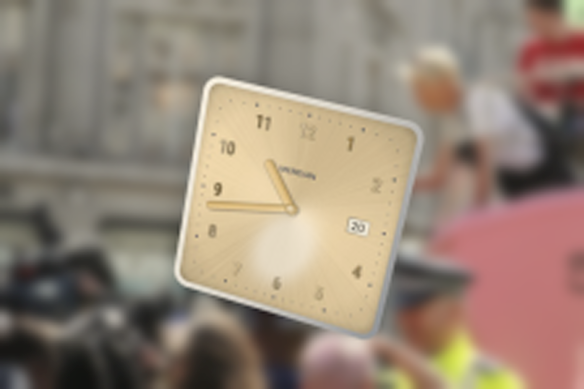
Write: 10,43
